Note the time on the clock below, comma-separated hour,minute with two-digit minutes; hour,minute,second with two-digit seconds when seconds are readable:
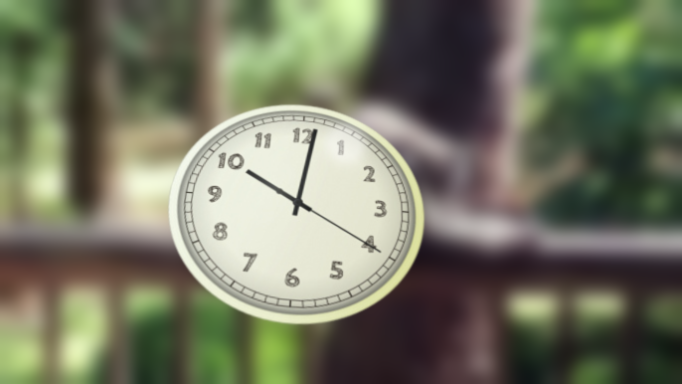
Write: 10,01,20
